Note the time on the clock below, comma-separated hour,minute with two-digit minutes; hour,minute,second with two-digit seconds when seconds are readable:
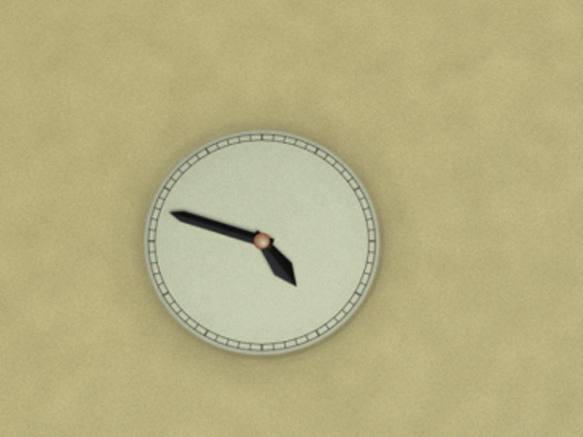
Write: 4,48
